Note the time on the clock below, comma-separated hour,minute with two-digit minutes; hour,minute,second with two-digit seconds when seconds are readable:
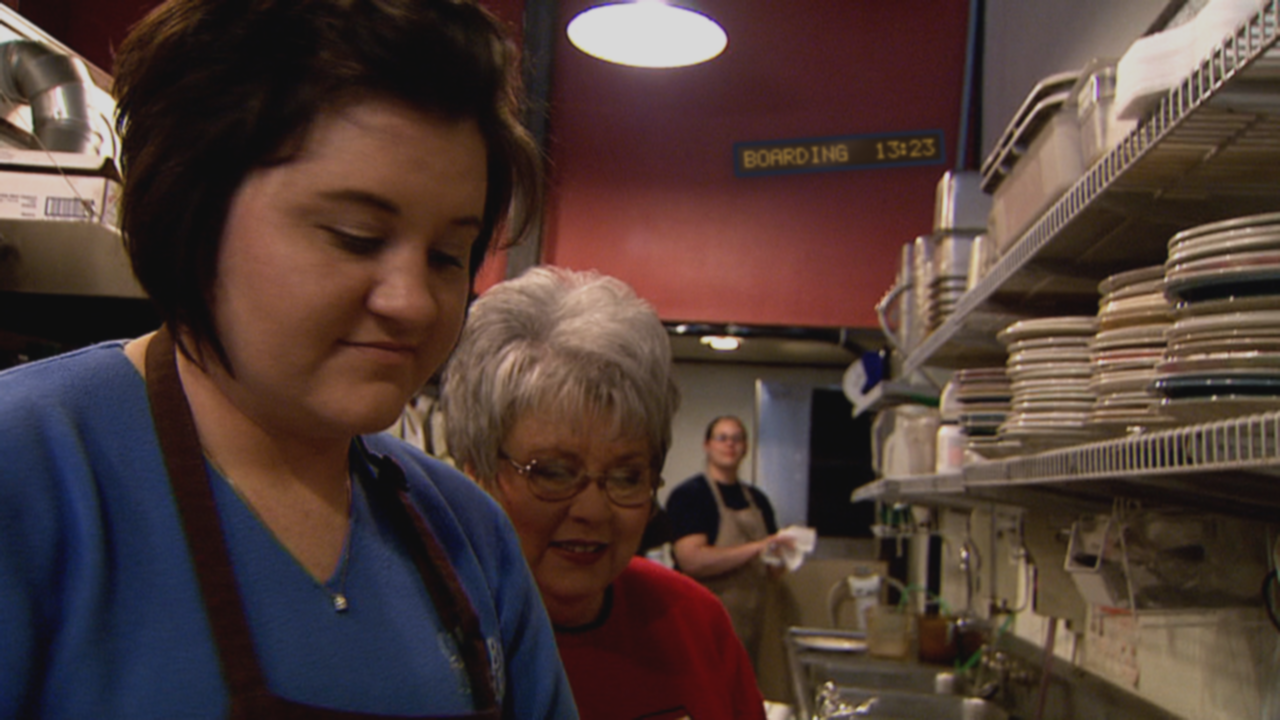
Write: 13,23
